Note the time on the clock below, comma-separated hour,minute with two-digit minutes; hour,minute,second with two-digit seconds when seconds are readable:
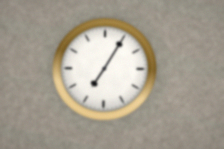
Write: 7,05
